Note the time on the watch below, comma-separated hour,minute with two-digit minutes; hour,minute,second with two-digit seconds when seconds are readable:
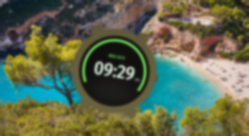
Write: 9,29
